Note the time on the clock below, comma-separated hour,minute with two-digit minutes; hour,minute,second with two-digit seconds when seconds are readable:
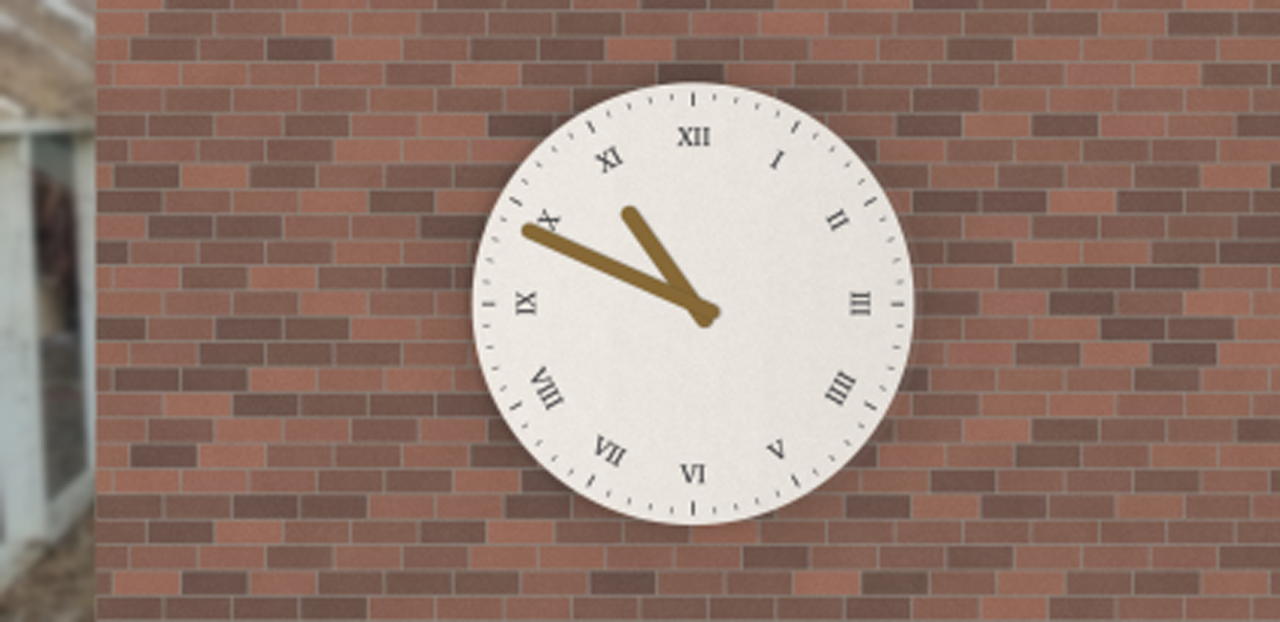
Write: 10,49
